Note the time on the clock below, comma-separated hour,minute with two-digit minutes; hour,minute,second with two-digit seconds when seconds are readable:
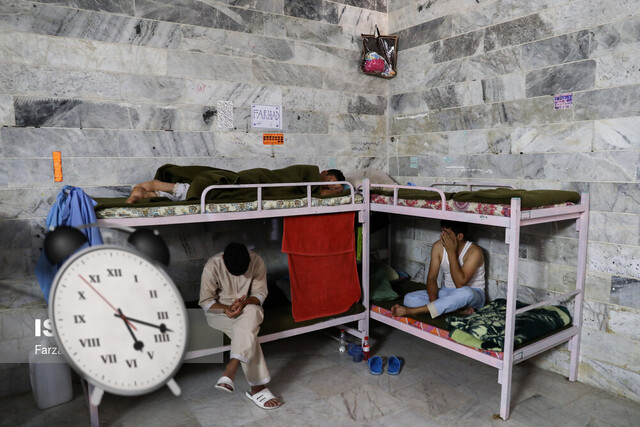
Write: 5,17,53
